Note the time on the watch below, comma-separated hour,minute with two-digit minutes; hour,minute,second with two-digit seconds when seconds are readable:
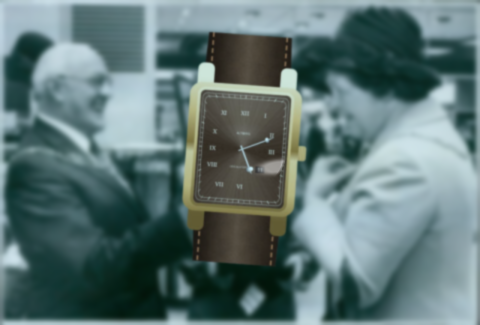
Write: 5,11
